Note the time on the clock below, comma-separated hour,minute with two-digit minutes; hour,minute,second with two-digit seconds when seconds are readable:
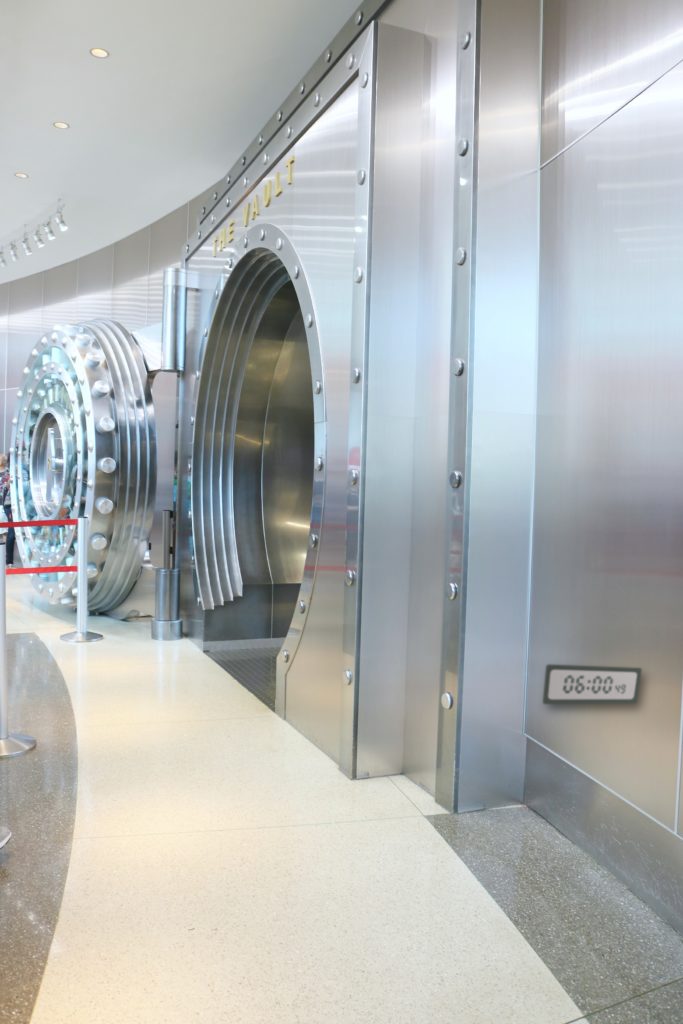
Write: 6,00
